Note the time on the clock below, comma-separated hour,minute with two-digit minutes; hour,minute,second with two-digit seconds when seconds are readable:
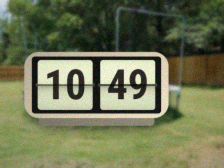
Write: 10,49
